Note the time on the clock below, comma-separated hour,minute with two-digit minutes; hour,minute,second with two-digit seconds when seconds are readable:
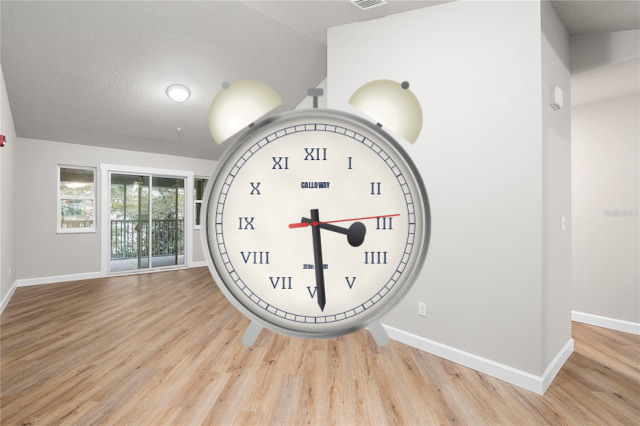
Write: 3,29,14
